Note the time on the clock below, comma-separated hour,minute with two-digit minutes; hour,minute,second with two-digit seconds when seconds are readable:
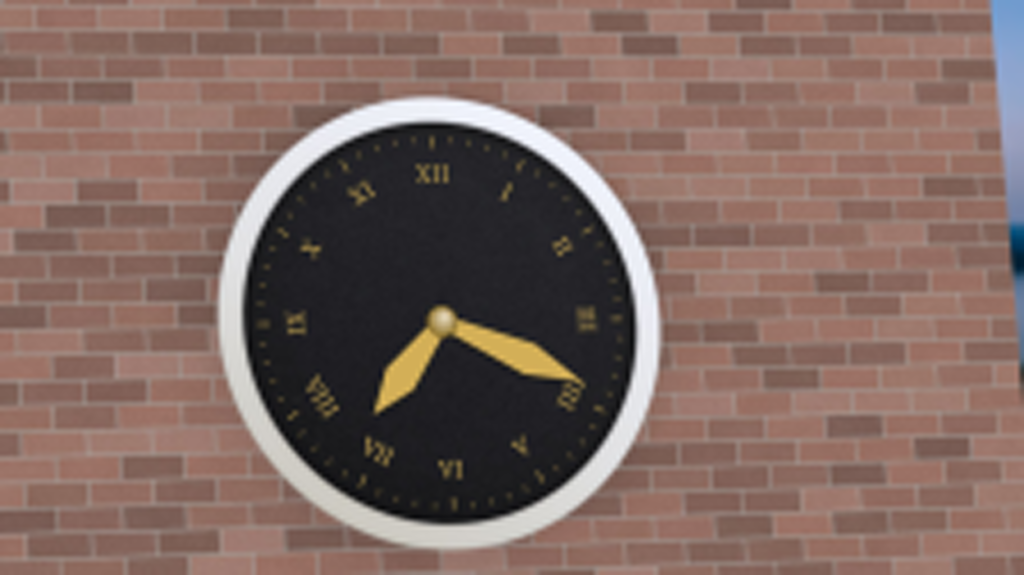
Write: 7,19
